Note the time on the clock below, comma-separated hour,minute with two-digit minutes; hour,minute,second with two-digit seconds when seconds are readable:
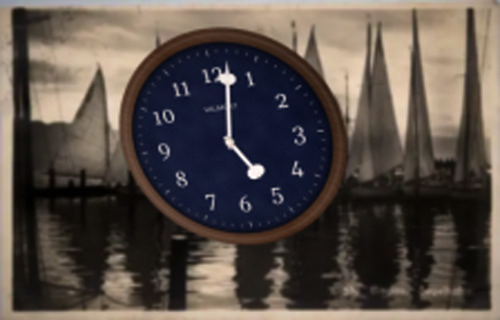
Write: 5,02
